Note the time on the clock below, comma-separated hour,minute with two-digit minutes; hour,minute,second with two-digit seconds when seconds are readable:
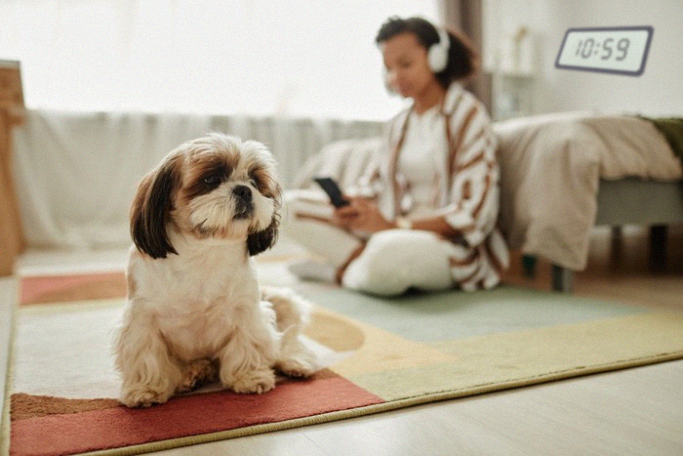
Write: 10,59
